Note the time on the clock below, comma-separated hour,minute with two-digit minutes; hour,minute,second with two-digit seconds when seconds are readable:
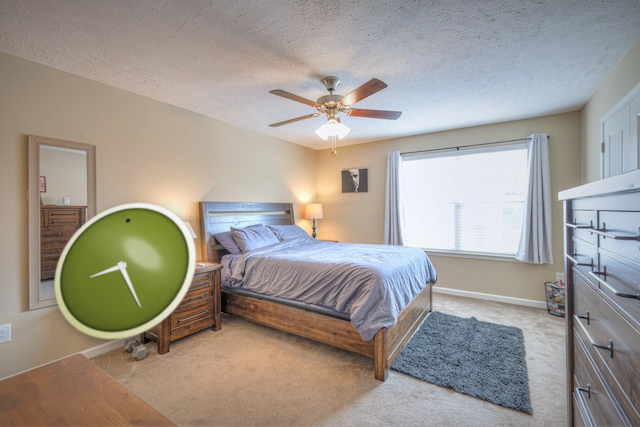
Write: 8,25
